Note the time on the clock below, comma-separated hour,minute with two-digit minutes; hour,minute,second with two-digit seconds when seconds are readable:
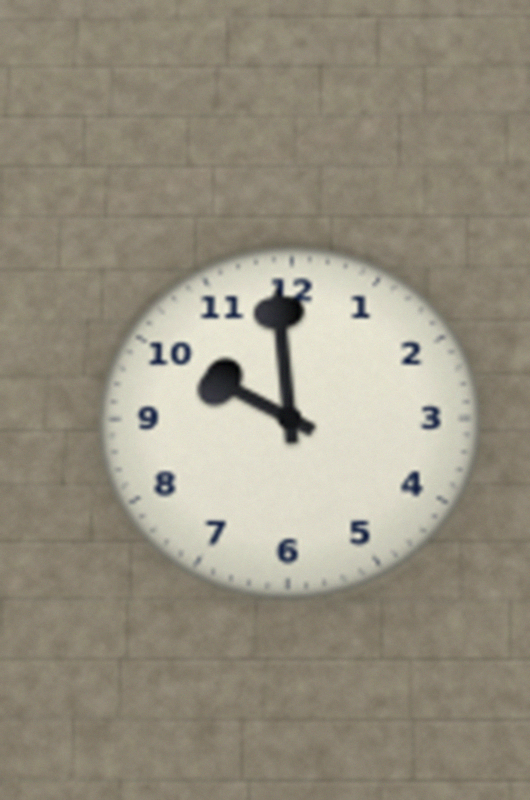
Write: 9,59
